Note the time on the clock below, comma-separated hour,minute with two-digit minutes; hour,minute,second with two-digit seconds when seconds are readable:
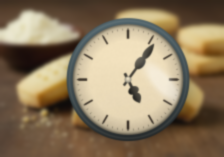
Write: 5,06
